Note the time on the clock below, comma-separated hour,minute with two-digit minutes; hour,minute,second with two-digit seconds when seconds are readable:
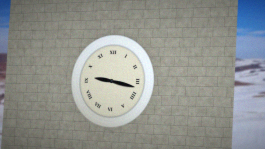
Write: 9,17
